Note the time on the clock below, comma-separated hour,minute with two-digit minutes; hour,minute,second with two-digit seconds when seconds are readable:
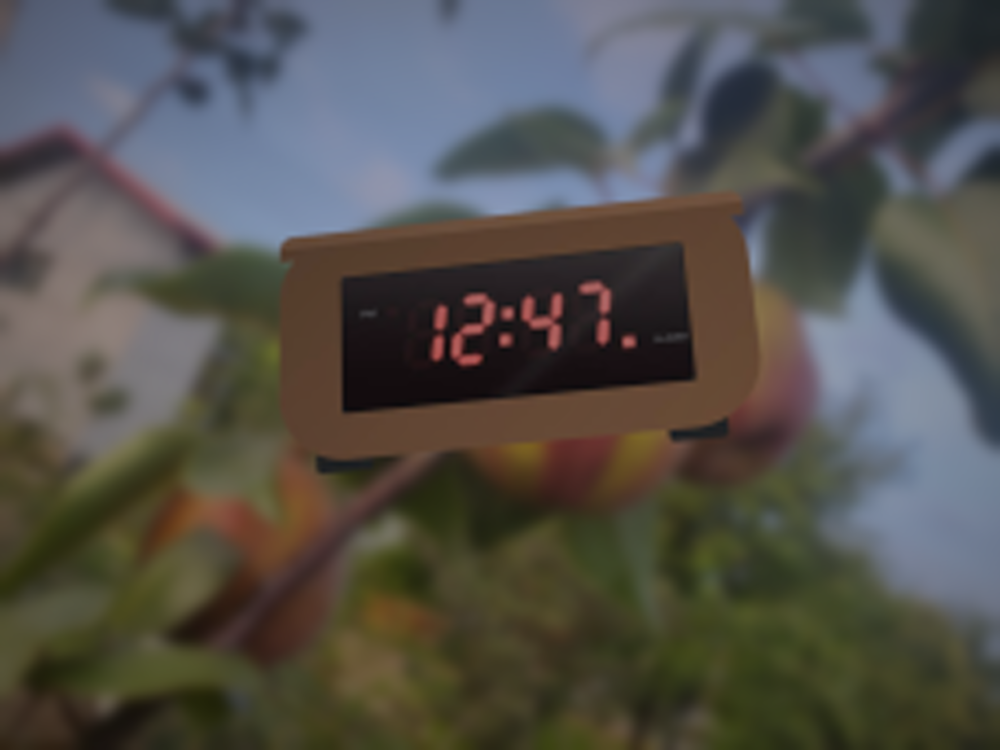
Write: 12,47
